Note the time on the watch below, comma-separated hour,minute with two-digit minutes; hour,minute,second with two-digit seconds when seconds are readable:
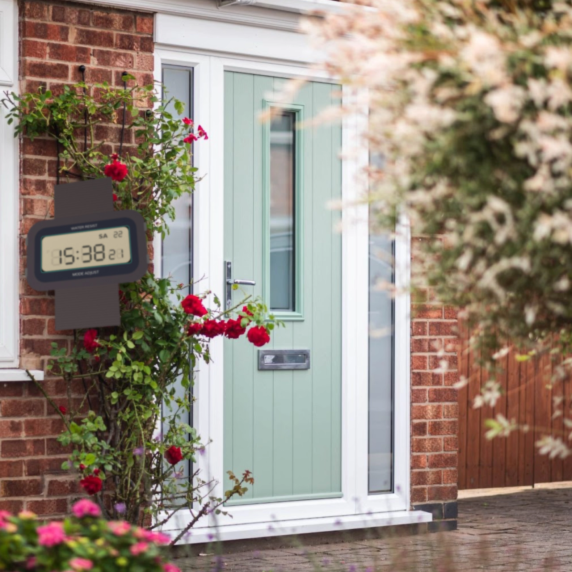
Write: 15,38,21
